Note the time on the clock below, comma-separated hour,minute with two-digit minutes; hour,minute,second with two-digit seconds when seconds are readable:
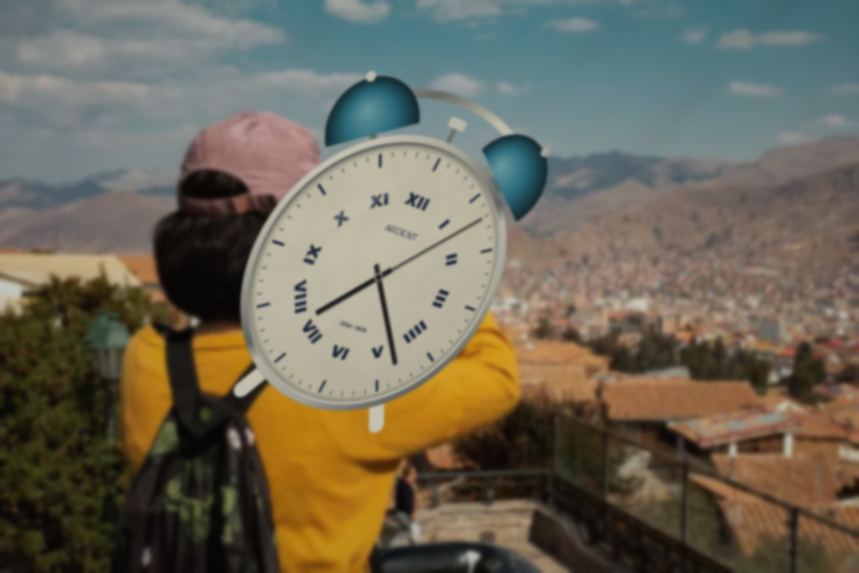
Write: 7,23,07
